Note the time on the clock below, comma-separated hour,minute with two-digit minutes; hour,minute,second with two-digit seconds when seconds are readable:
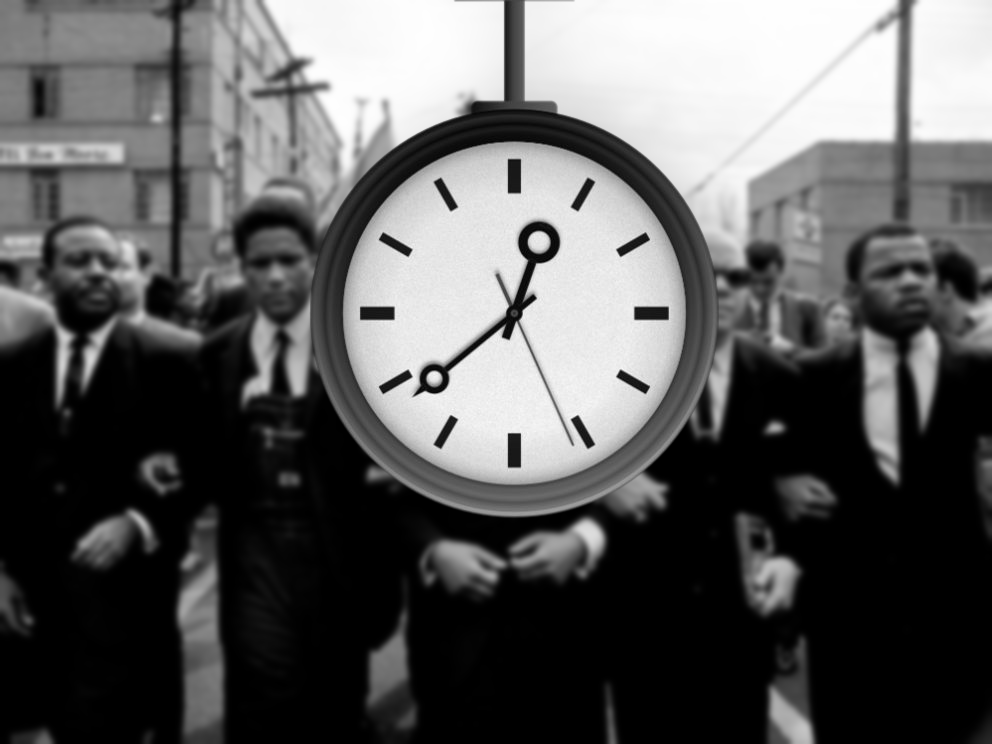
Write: 12,38,26
